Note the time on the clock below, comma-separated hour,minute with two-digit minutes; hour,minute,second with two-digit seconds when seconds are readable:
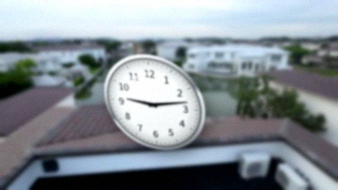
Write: 9,13
